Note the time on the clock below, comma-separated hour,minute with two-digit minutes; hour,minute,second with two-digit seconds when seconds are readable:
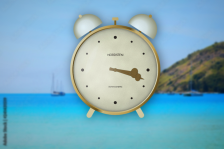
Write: 3,18
